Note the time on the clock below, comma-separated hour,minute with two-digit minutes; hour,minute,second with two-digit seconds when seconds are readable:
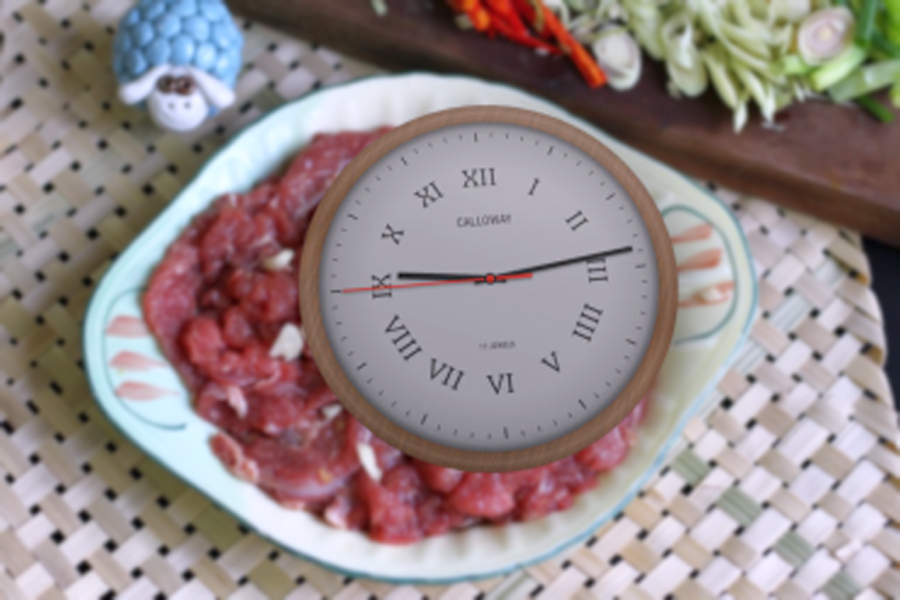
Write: 9,13,45
